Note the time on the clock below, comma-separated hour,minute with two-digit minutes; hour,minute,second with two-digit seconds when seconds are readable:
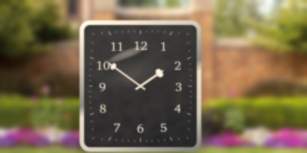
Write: 1,51
